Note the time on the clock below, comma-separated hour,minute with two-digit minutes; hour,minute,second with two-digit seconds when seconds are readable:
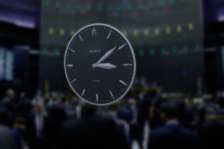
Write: 3,09
